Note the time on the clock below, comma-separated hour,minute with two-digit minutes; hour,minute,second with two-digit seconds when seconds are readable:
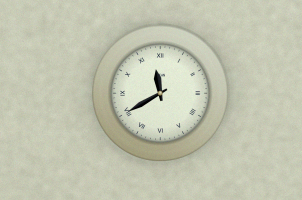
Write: 11,40
